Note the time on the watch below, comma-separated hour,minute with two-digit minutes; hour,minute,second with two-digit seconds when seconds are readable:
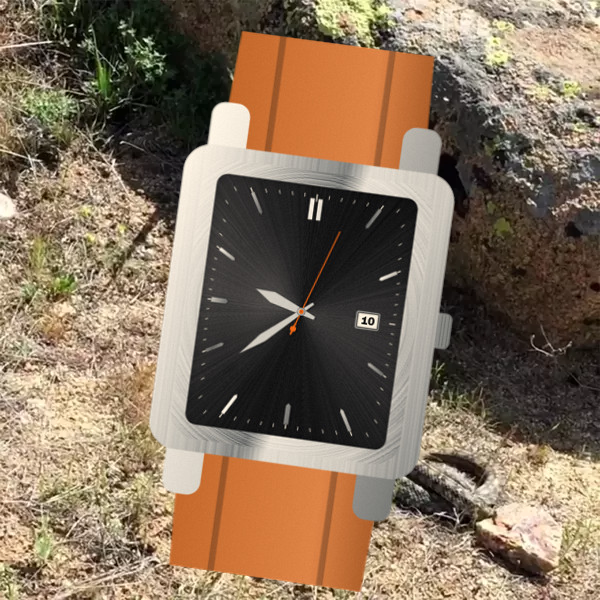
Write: 9,38,03
